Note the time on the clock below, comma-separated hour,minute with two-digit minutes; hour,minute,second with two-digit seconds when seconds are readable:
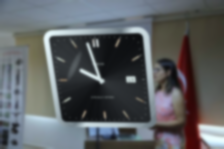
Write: 9,58
